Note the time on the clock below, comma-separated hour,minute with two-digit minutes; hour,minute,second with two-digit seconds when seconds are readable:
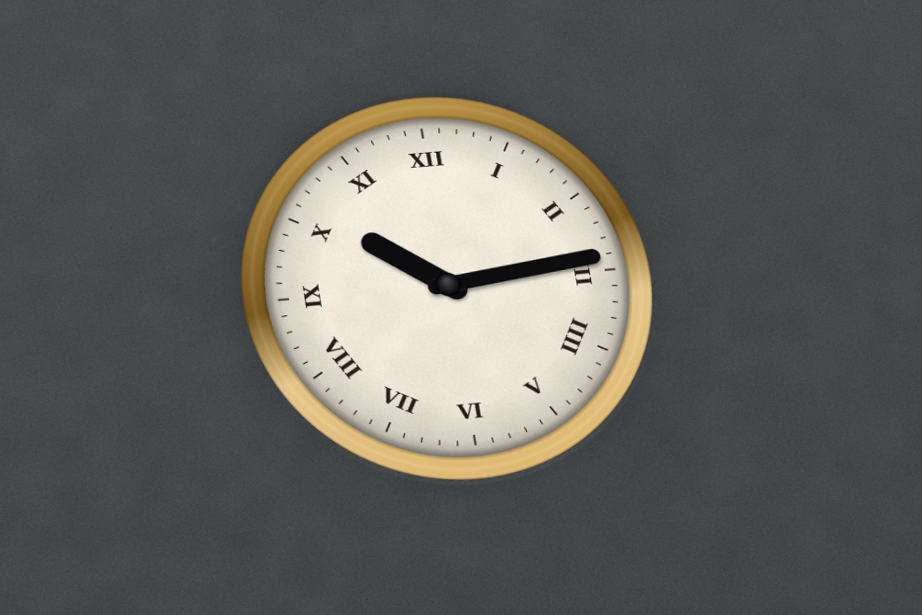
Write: 10,14
